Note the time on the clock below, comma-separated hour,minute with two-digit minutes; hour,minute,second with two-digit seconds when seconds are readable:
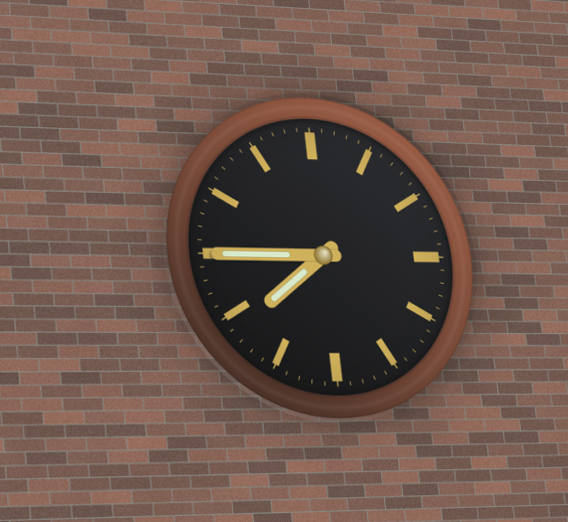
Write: 7,45
